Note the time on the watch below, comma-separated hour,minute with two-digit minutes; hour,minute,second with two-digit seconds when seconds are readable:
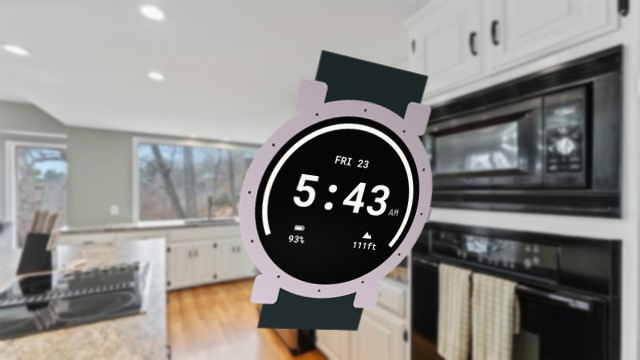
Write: 5,43
